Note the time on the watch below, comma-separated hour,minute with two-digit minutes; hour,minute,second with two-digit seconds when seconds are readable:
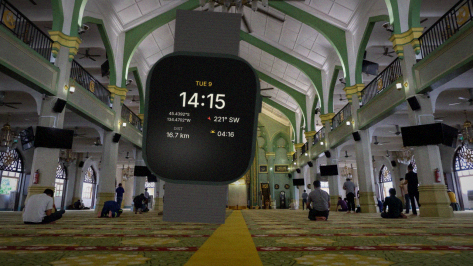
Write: 14,15
